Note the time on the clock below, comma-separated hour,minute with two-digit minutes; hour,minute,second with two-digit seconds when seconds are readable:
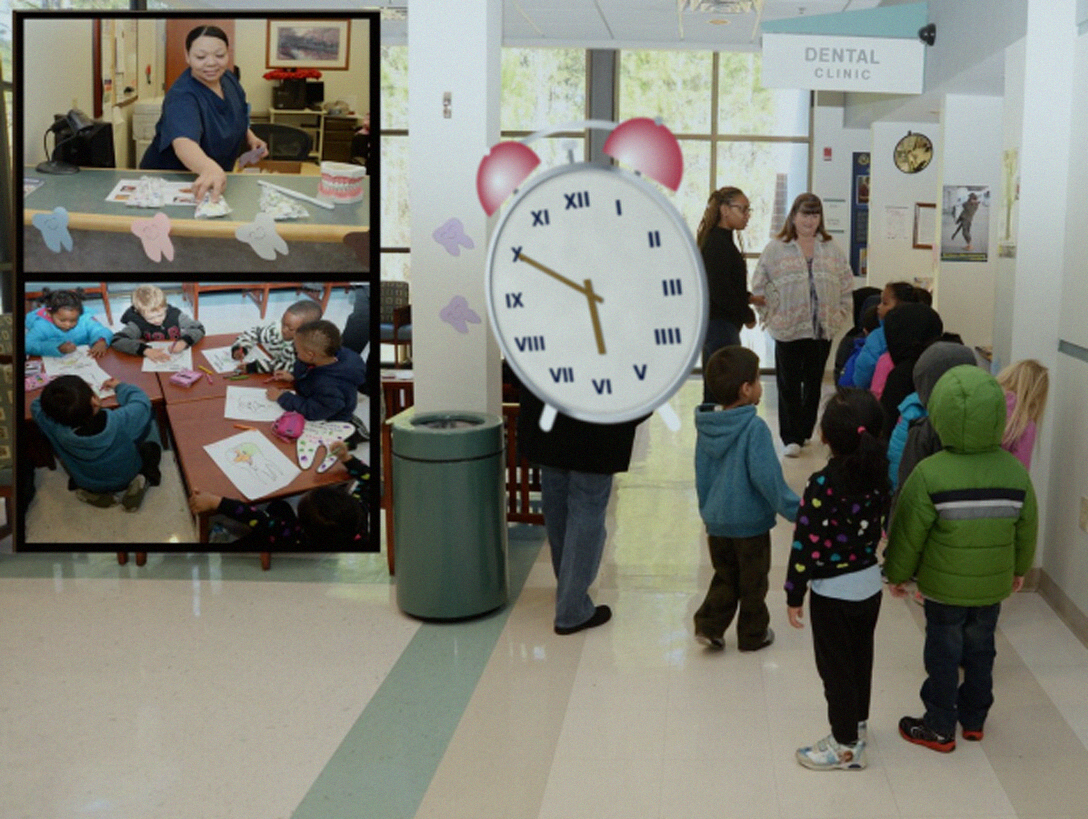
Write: 5,50
